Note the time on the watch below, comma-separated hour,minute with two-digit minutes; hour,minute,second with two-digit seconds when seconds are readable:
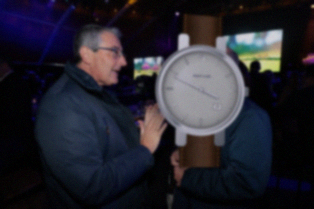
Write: 3,49
